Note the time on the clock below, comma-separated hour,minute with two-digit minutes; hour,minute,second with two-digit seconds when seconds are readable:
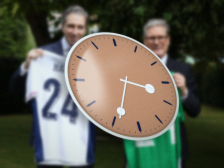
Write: 3,34
